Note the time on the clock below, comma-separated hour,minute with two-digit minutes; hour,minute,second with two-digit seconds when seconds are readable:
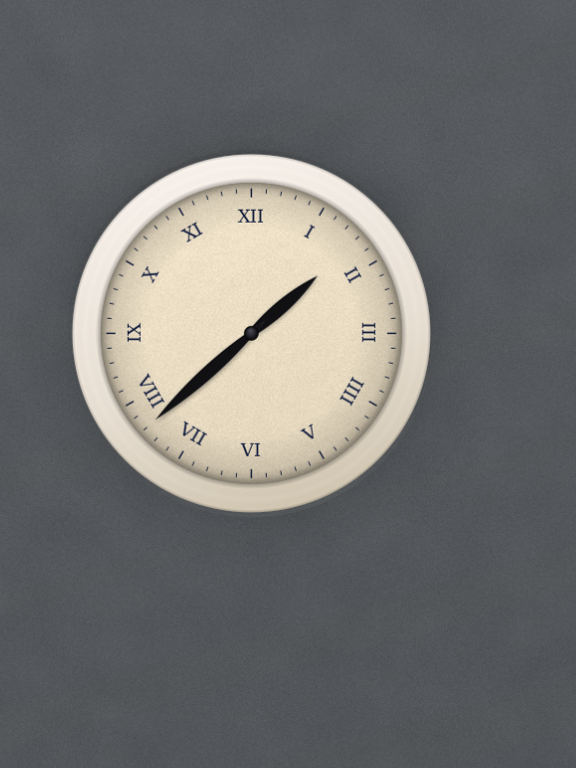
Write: 1,38
